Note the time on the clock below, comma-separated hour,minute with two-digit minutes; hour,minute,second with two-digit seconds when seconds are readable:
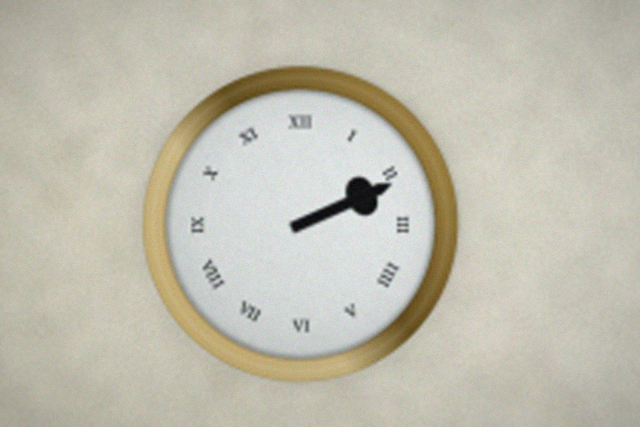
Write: 2,11
